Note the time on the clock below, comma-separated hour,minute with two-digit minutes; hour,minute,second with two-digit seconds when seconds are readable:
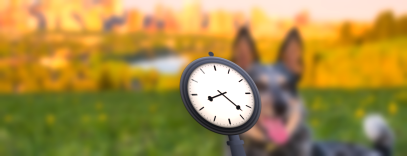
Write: 8,23
